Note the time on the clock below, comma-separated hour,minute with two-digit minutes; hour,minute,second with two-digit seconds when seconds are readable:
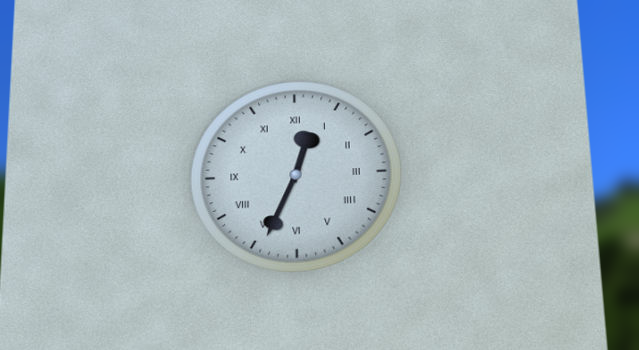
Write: 12,34
